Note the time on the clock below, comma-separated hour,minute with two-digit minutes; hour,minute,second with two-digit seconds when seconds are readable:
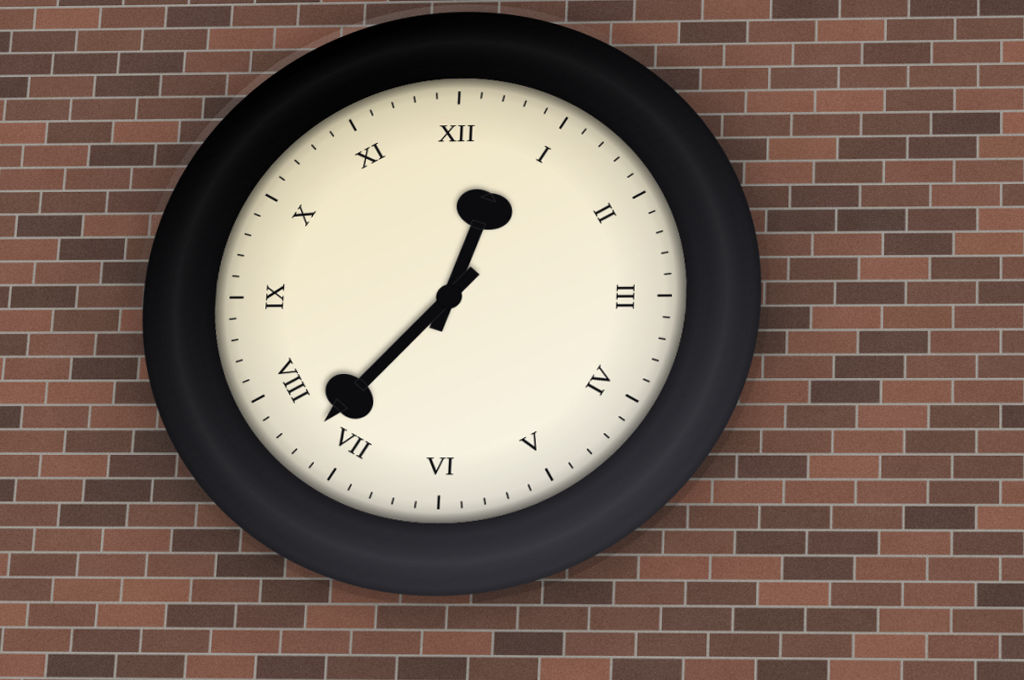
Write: 12,37
